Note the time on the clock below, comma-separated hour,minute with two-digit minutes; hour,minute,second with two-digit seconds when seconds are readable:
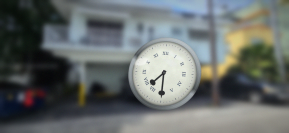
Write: 7,30
